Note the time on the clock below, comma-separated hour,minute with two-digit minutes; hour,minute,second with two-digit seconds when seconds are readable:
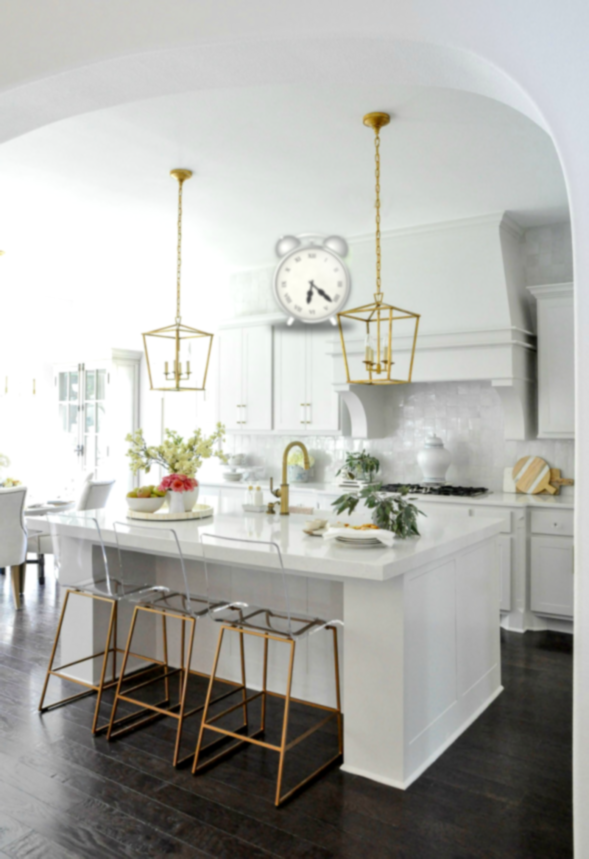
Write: 6,22
